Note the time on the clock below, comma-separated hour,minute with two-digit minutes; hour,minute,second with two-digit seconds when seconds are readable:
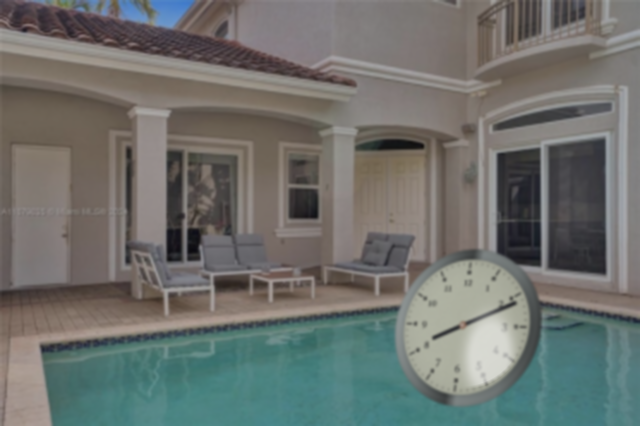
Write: 8,11
